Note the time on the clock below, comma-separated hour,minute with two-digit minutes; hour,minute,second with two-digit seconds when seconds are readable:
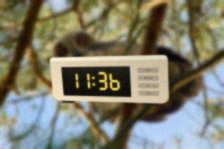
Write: 11,36
